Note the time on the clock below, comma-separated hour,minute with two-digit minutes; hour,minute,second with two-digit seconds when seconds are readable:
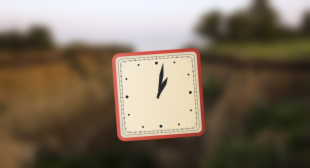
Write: 1,02
